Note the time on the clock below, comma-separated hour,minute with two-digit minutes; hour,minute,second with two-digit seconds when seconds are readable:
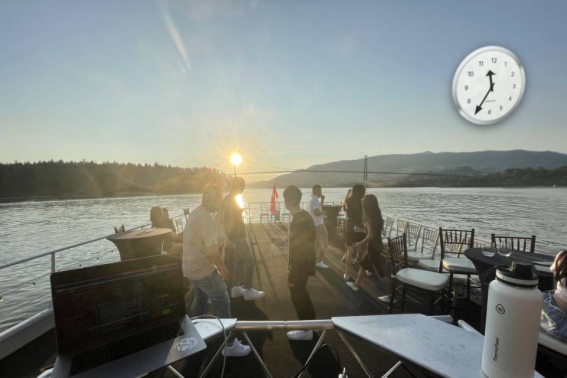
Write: 11,35
